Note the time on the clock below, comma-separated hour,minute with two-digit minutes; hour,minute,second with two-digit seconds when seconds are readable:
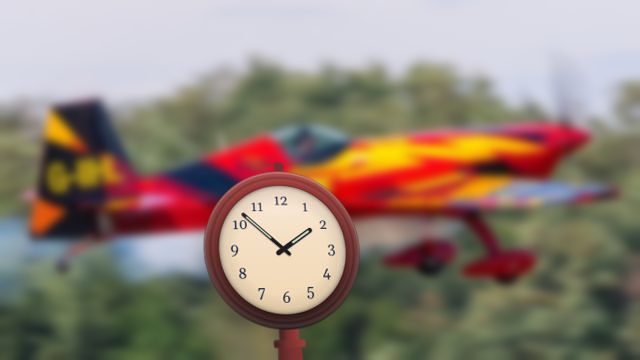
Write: 1,52
